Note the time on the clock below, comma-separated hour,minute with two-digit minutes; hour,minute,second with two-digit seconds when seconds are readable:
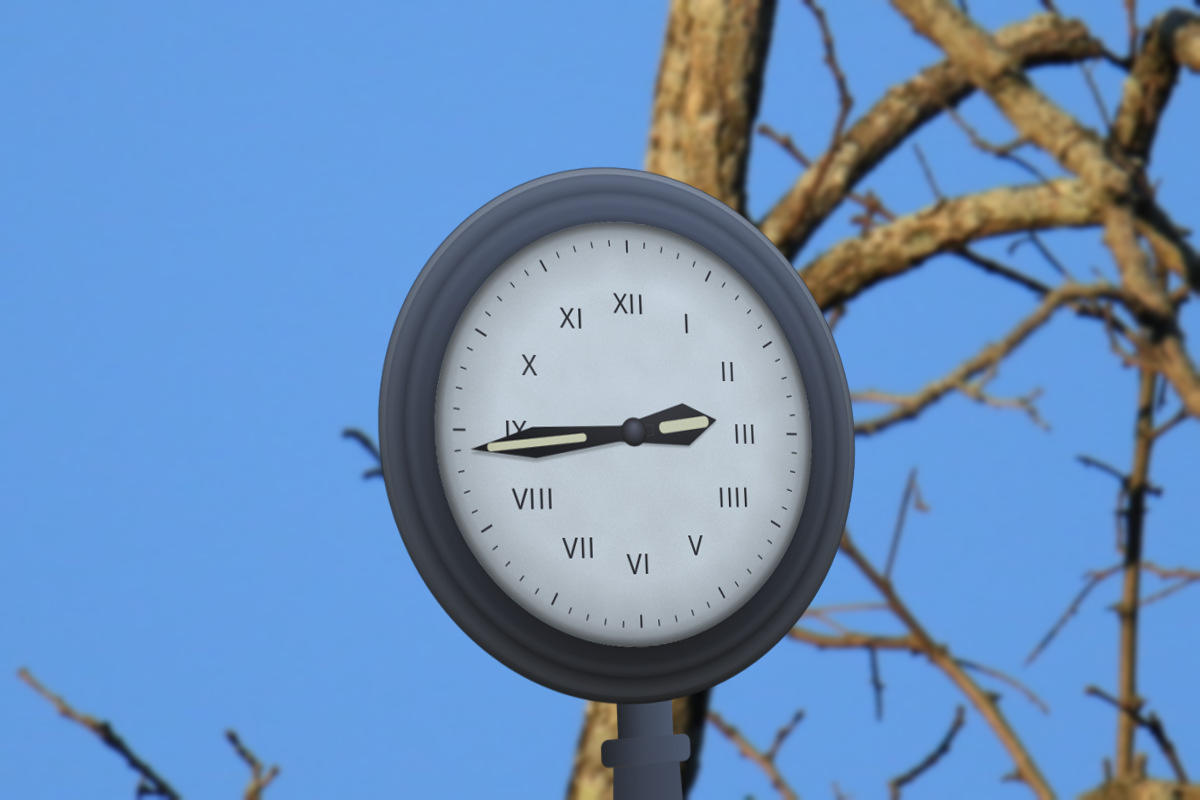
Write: 2,44
